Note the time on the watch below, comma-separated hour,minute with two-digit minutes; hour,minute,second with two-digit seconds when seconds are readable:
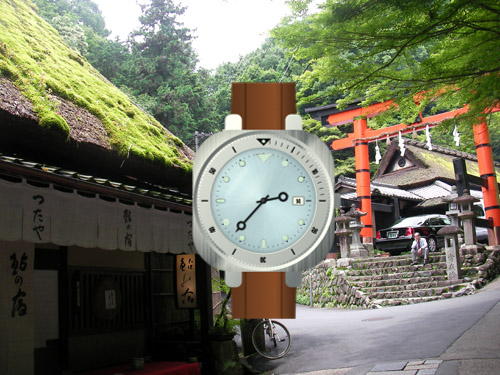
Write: 2,37
